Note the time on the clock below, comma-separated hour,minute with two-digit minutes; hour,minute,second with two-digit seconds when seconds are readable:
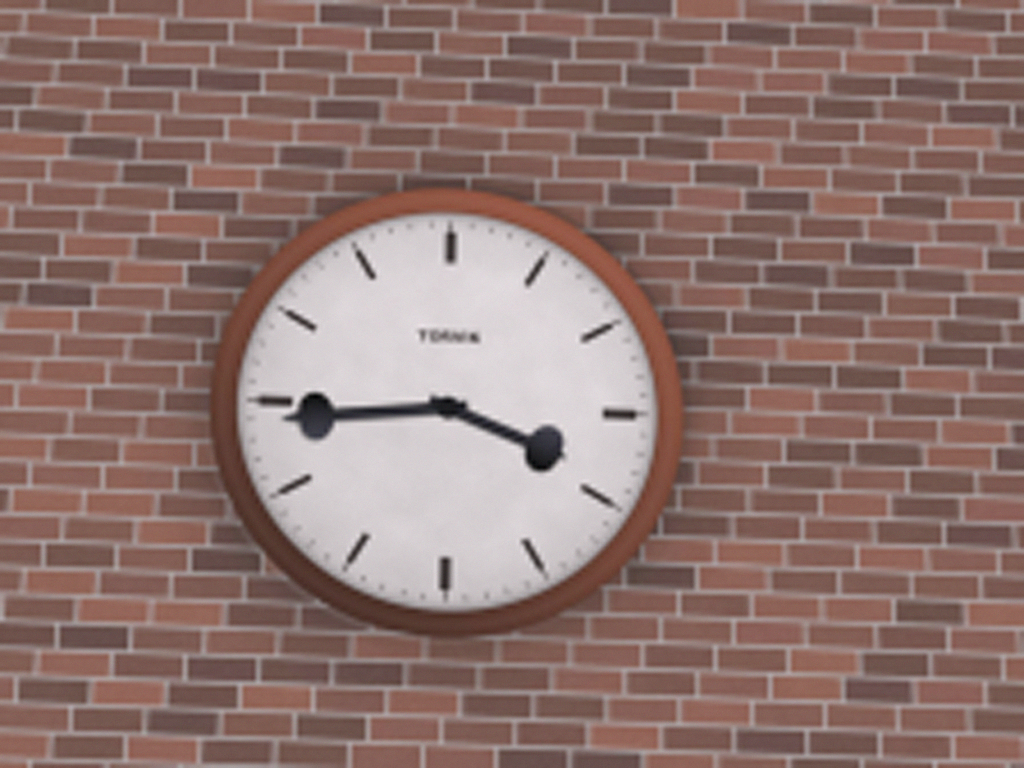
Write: 3,44
